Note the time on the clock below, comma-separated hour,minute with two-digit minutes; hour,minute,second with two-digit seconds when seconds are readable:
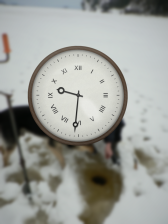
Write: 9,31
